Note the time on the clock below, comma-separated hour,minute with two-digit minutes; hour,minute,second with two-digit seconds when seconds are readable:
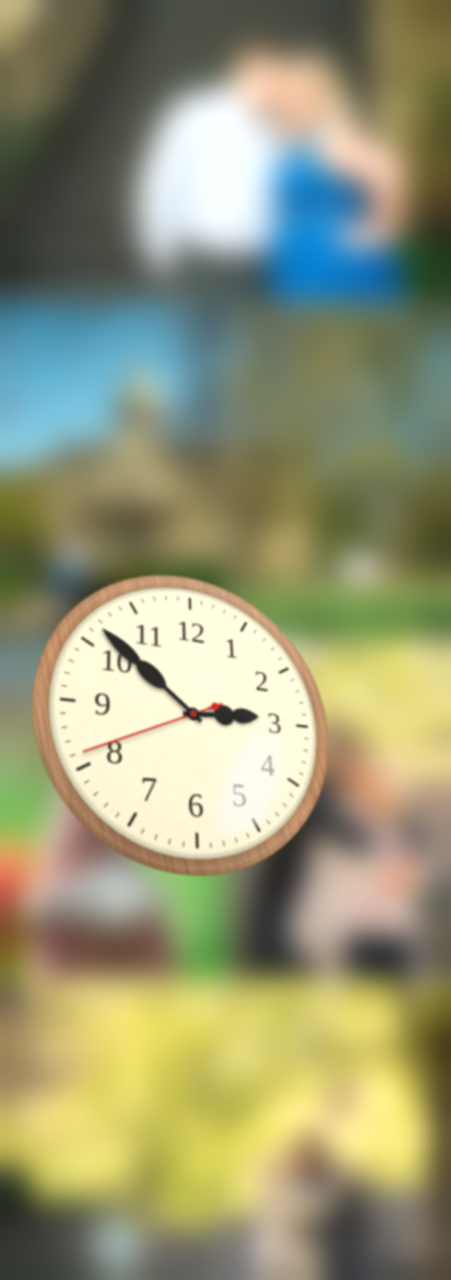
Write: 2,51,41
